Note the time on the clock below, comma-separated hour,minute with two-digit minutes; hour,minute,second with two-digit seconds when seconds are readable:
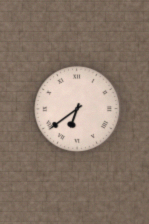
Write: 6,39
